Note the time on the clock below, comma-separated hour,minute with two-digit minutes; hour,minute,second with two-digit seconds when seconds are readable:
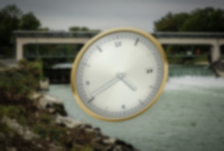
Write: 4,41
